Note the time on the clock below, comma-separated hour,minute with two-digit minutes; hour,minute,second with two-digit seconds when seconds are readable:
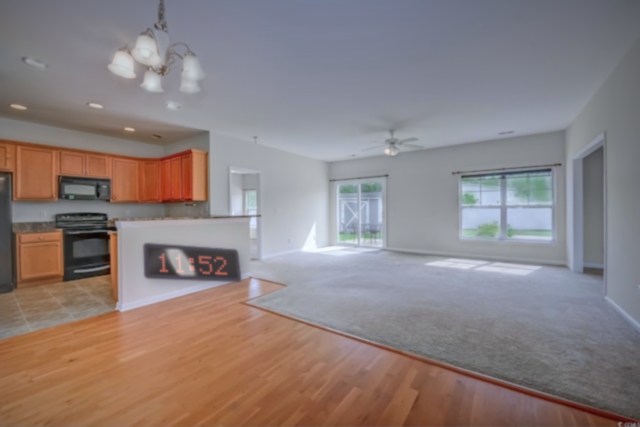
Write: 11,52
